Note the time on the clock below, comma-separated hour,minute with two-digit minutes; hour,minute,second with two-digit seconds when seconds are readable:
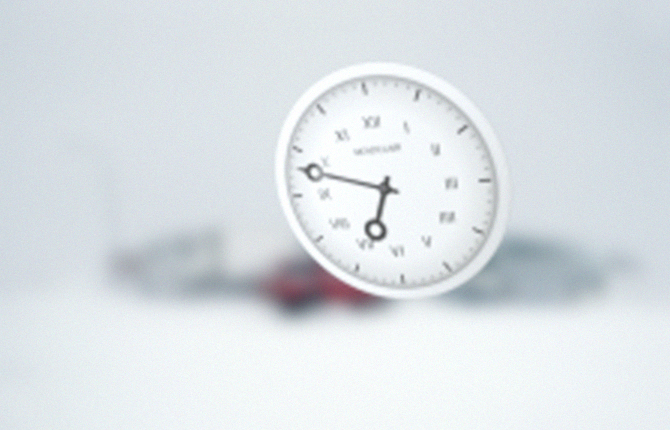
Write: 6,48
